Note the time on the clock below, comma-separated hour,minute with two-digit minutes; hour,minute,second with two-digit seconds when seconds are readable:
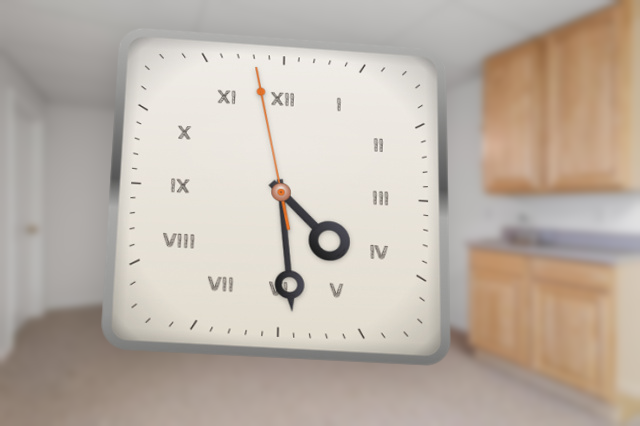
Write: 4,28,58
